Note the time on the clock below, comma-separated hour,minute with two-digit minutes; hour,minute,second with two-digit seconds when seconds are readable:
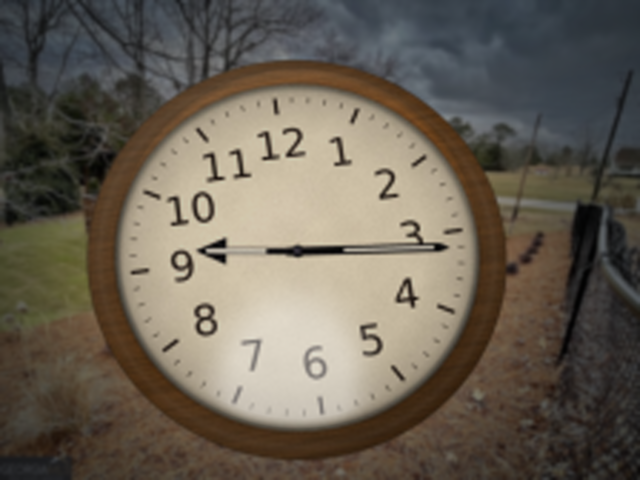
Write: 9,16
